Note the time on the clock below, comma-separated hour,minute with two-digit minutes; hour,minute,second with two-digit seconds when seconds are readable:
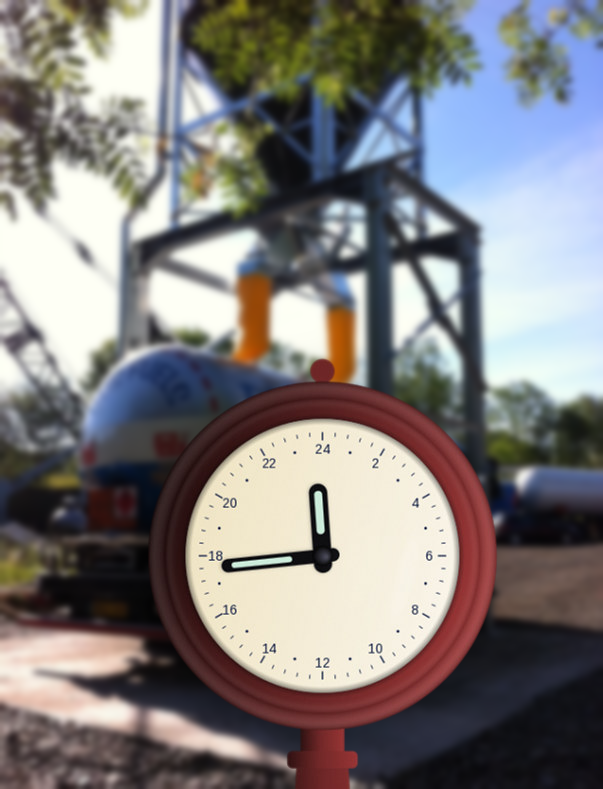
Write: 23,44
